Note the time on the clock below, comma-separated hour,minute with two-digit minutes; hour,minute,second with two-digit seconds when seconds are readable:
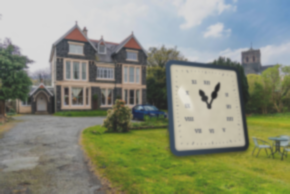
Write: 11,05
